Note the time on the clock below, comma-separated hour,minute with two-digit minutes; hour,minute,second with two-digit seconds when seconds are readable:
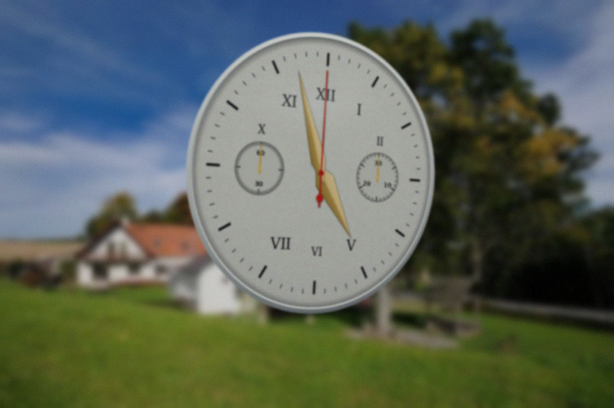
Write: 4,57
